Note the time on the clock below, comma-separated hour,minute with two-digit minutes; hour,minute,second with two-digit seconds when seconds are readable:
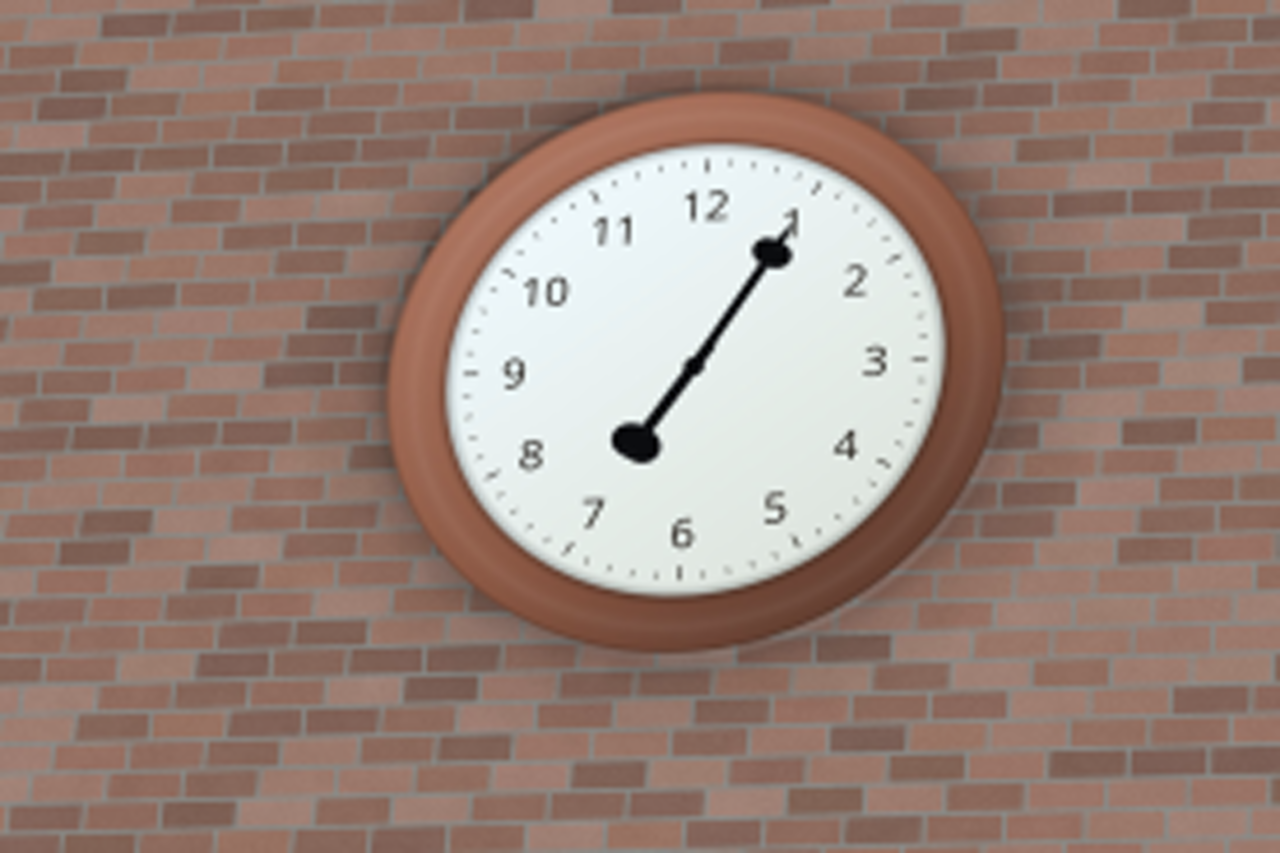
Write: 7,05
